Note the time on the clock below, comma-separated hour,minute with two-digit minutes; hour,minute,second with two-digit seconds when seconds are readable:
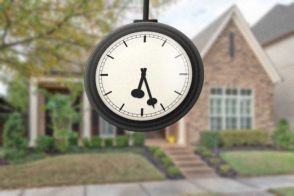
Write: 6,27
